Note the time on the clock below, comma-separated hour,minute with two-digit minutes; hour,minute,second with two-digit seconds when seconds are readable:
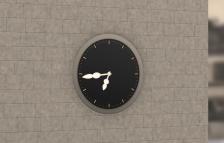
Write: 6,44
